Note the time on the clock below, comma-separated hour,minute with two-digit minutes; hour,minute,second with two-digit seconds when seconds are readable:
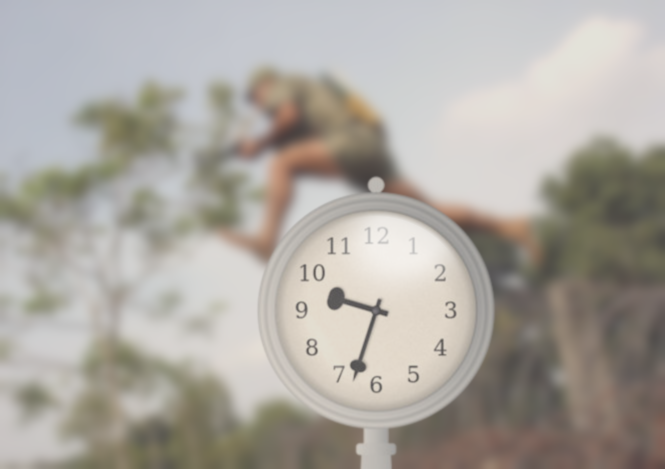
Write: 9,33
